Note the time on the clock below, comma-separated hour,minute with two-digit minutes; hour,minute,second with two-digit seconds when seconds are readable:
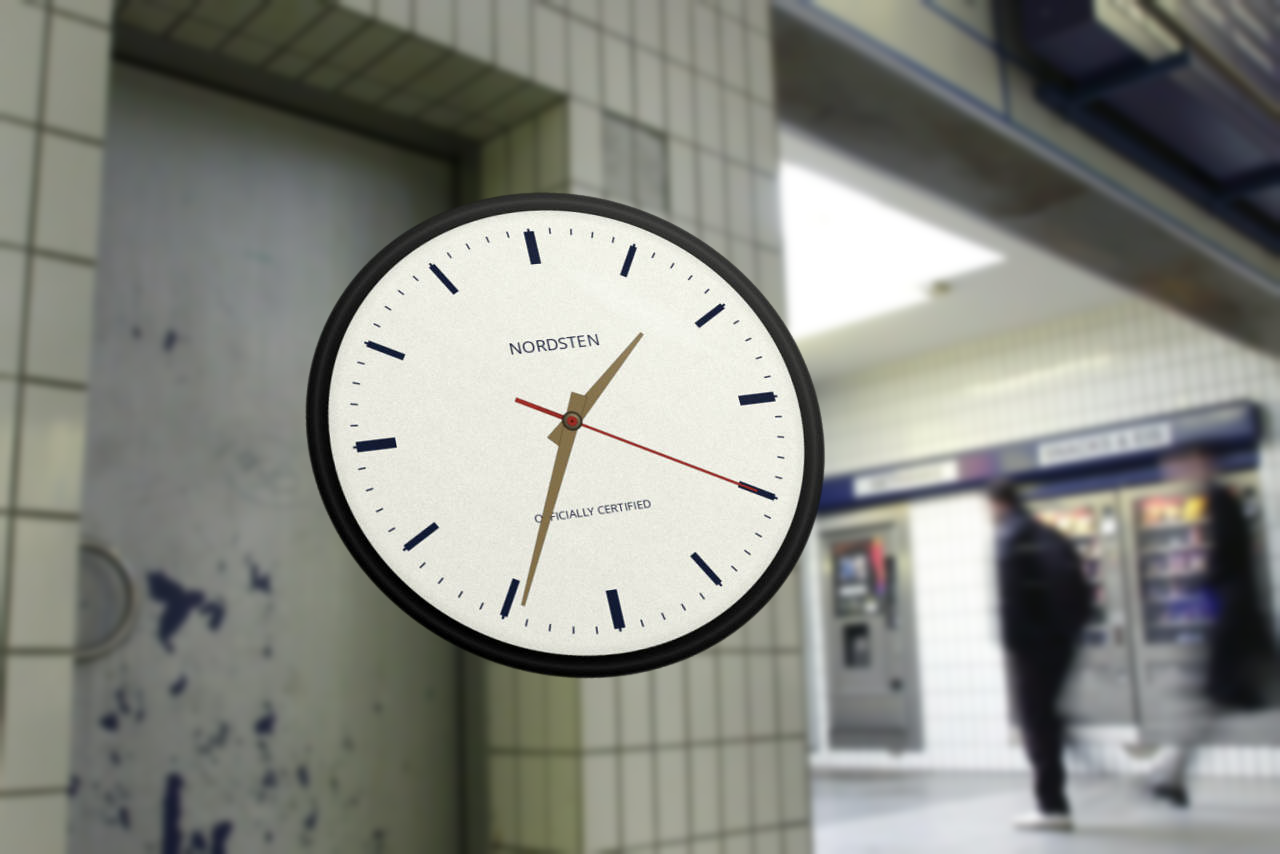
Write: 1,34,20
